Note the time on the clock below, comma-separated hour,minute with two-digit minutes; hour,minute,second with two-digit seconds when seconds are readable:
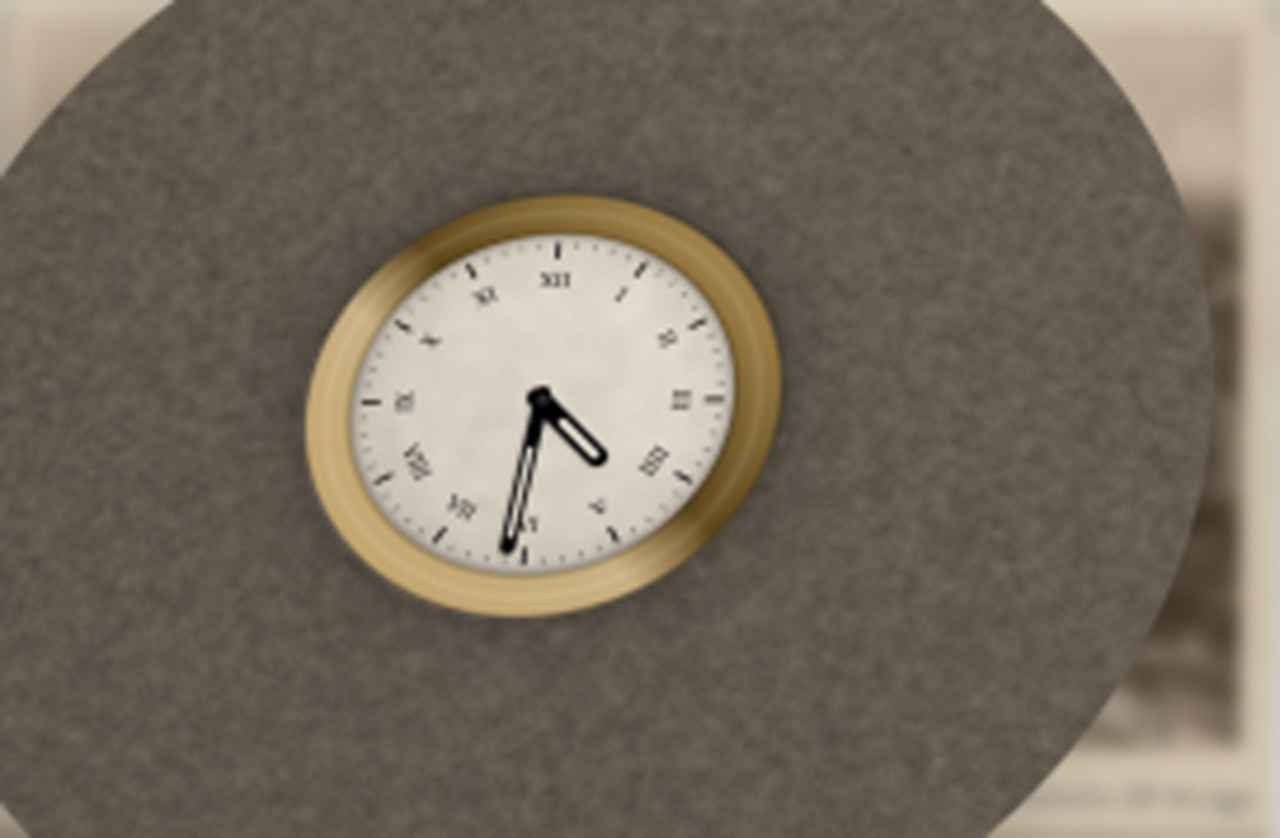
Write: 4,31
